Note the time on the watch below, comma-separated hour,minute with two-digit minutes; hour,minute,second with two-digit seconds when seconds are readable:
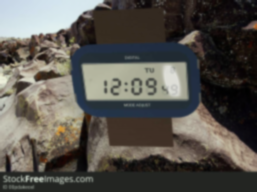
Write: 12,09,49
